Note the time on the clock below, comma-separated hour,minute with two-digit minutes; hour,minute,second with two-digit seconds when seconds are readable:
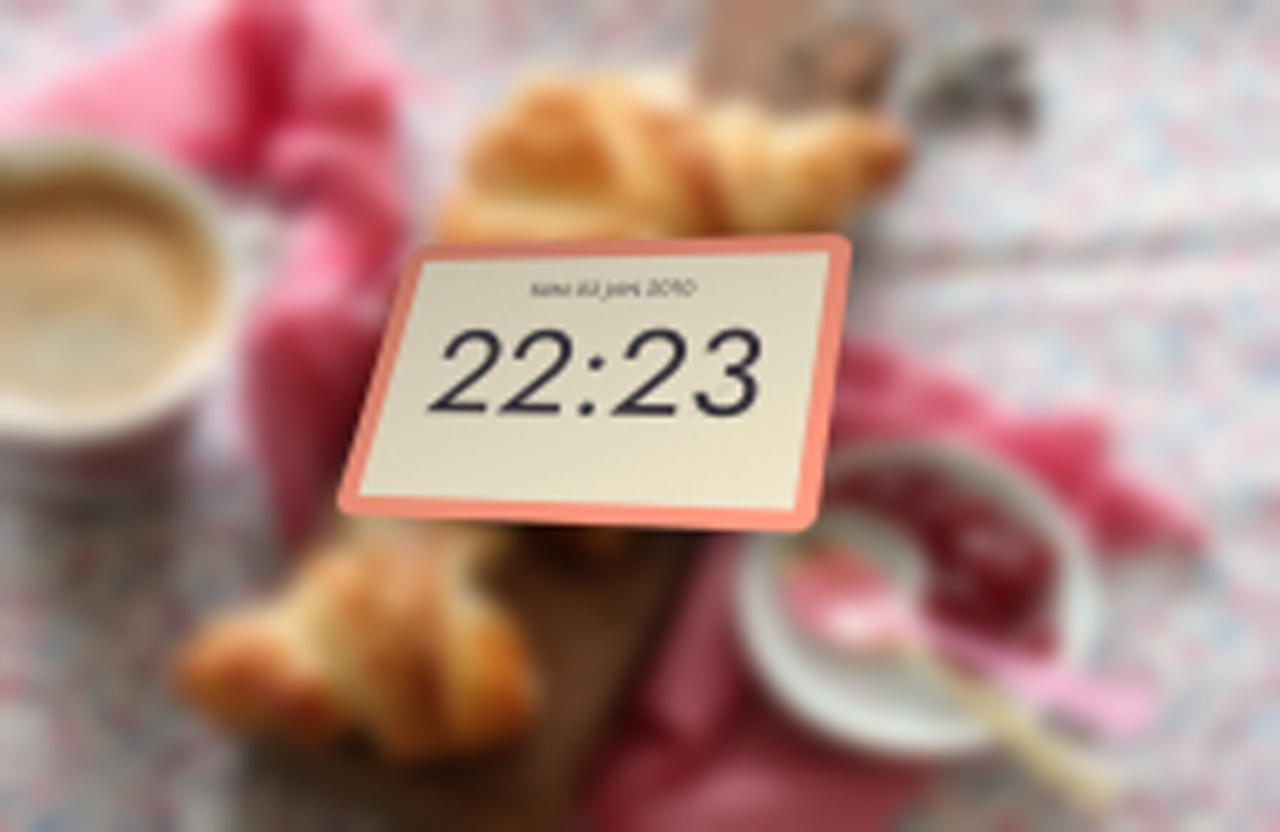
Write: 22,23
